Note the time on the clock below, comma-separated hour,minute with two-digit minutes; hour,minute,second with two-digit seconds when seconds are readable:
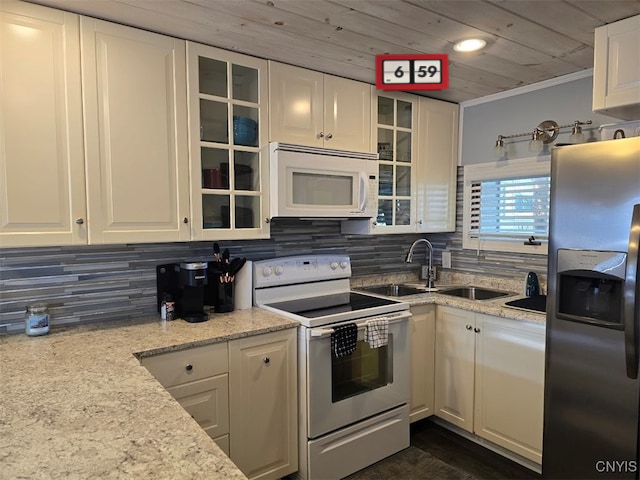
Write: 6,59
